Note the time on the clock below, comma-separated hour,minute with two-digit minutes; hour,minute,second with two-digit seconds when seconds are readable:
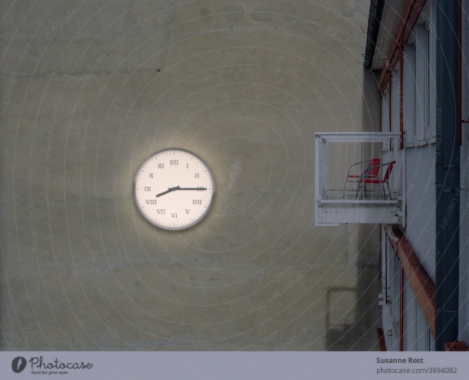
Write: 8,15
